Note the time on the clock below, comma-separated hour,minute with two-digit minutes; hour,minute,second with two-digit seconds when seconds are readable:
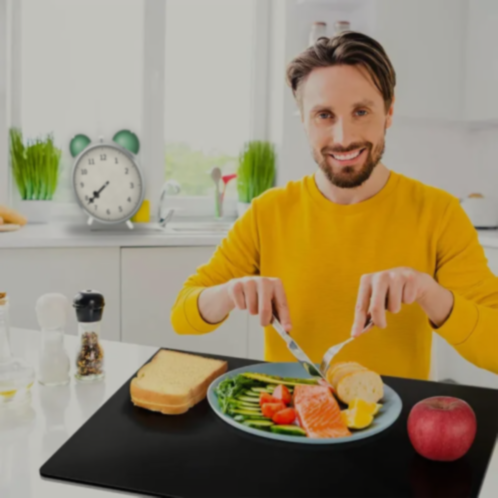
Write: 7,38
